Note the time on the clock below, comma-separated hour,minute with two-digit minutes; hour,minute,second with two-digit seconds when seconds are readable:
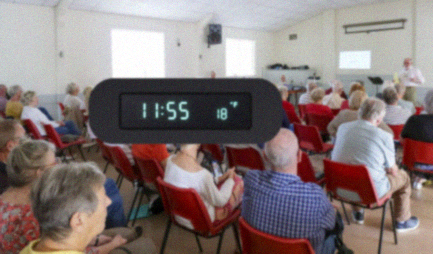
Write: 11,55
